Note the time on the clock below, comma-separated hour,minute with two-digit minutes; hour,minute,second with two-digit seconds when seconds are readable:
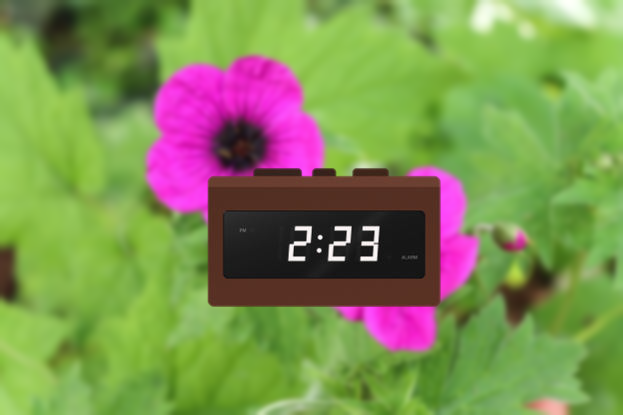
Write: 2,23
